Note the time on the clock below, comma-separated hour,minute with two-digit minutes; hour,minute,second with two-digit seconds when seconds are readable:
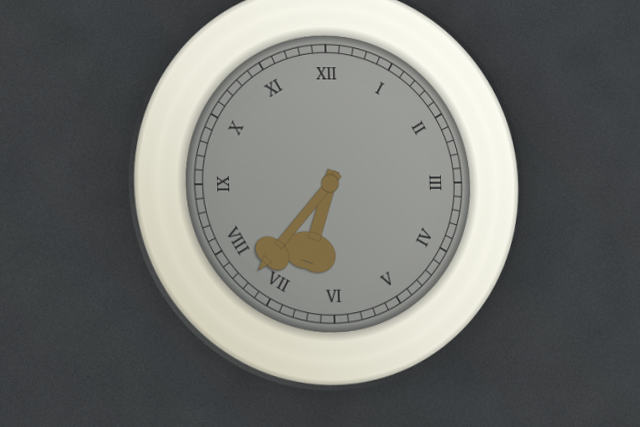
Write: 6,37
